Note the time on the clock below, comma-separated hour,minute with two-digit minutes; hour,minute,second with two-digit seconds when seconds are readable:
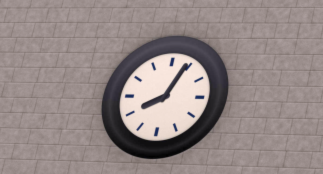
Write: 8,04
